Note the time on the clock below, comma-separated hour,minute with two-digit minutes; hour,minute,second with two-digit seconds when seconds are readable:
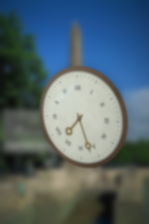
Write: 7,27
